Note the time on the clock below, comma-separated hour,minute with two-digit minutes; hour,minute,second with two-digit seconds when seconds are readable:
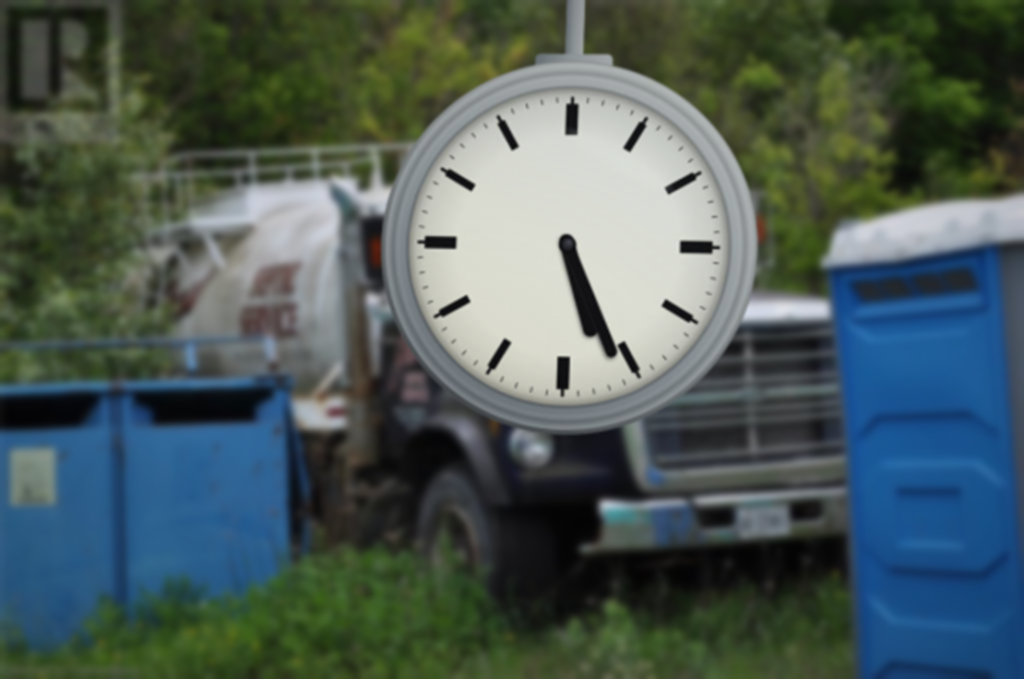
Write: 5,26
